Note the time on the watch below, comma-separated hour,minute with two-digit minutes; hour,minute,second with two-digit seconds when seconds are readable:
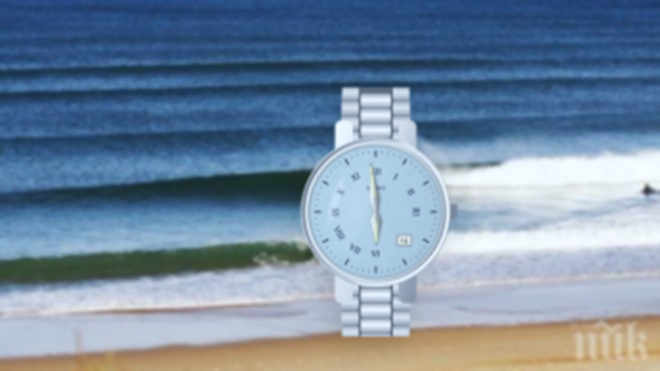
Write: 5,59
